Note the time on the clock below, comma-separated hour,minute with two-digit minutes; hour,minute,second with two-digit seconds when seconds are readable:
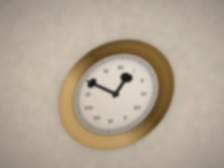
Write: 12,49
